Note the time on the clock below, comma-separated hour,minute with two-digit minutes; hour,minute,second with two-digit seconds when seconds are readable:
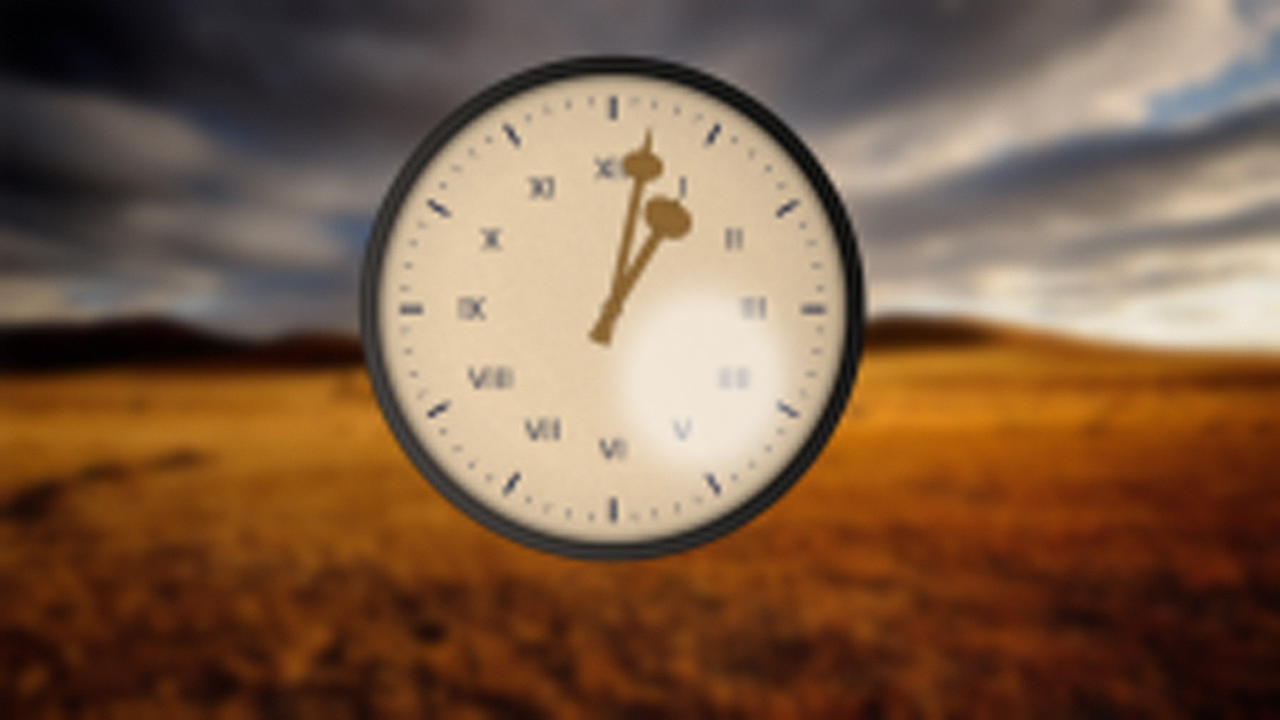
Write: 1,02
